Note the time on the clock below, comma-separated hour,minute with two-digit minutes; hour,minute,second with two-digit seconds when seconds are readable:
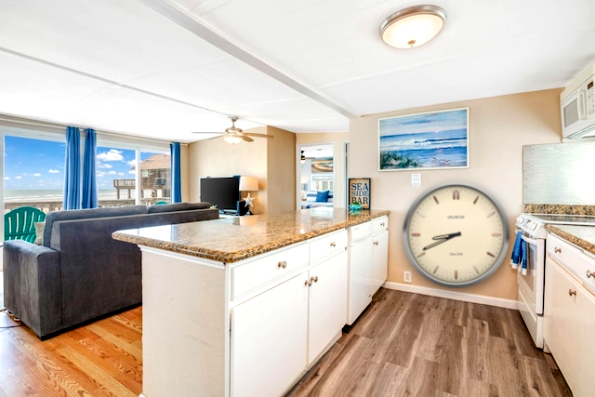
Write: 8,41
